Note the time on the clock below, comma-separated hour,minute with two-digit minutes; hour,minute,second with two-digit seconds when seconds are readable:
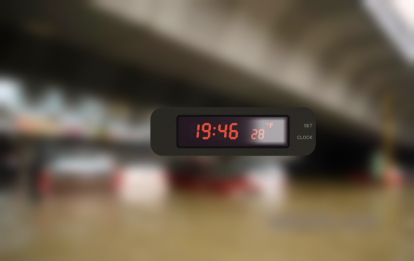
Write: 19,46
